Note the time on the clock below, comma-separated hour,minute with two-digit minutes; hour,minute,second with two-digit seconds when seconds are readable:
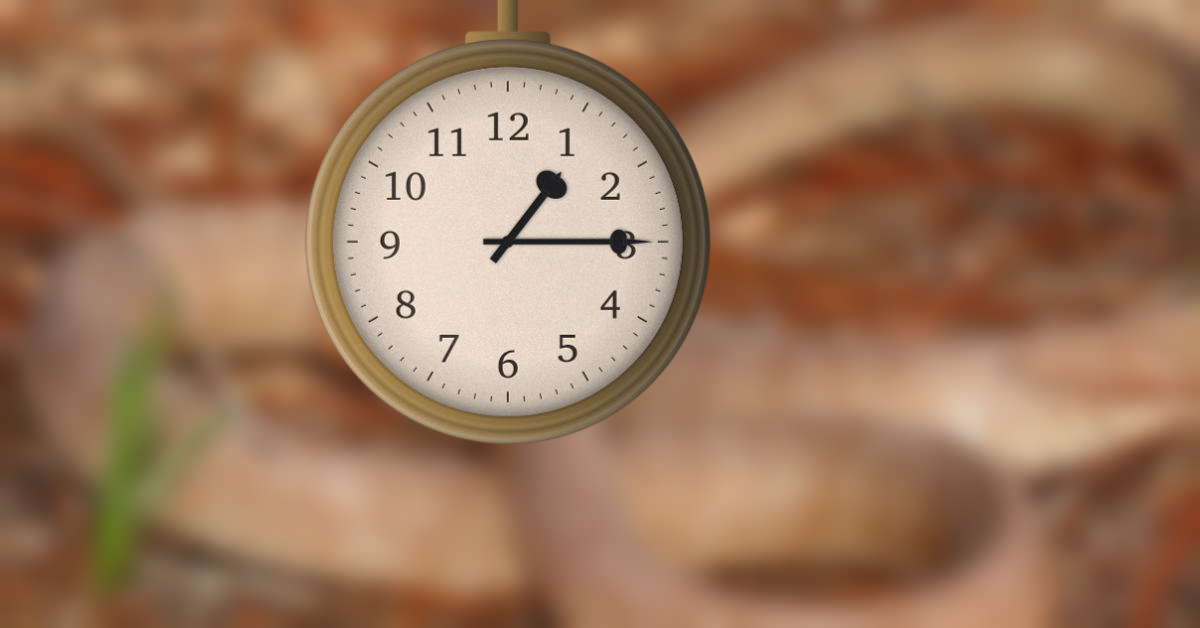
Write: 1,15
